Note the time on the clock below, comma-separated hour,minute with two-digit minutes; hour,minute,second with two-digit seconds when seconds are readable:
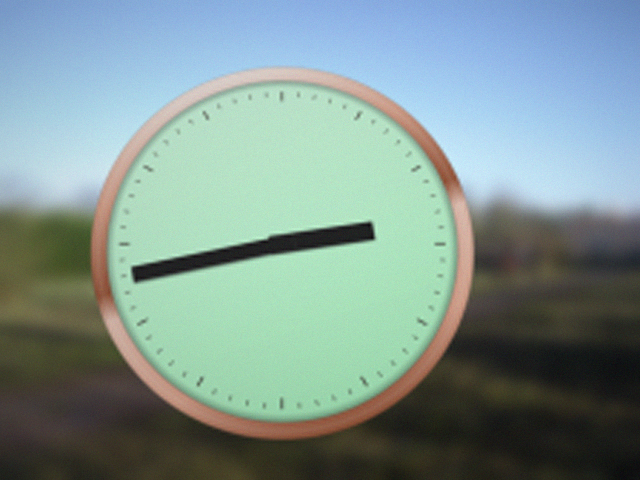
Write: 2,43
